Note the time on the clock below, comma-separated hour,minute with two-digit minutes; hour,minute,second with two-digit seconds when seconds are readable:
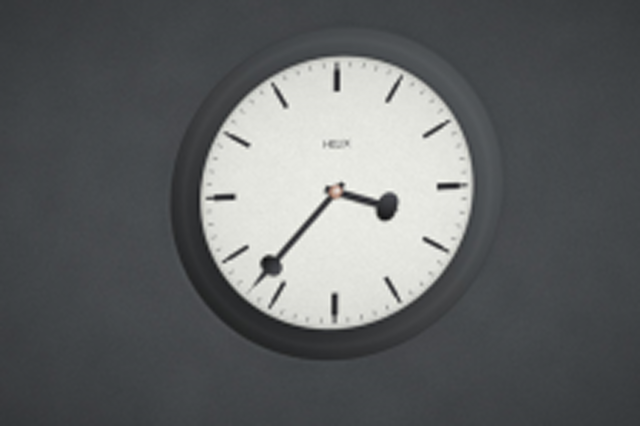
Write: 3,37
